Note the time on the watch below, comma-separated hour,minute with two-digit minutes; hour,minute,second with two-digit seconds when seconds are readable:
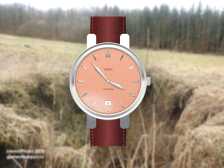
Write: 3,53
